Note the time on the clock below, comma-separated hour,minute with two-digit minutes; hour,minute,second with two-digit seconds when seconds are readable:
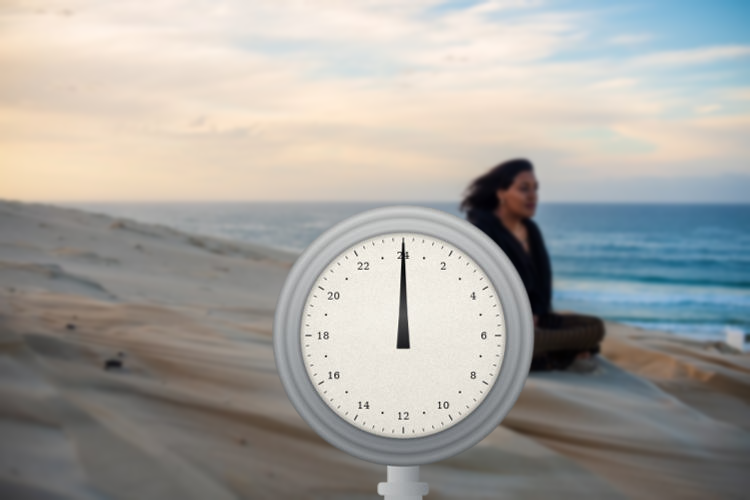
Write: 0,00
